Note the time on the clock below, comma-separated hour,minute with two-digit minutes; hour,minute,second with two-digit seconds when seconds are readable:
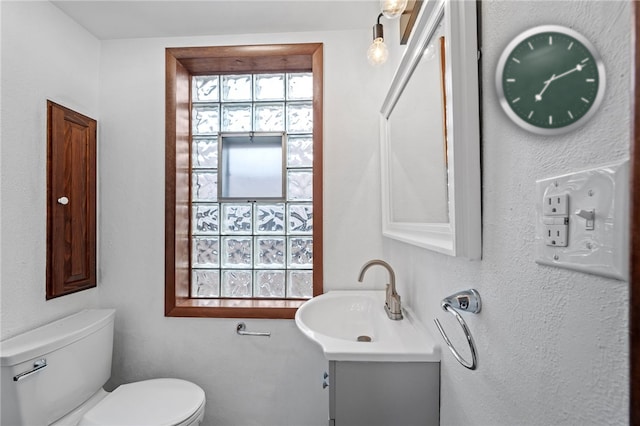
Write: 7,11
